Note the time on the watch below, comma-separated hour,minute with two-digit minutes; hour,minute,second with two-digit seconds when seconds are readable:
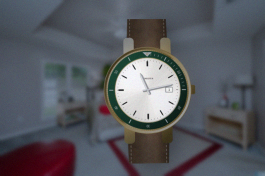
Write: 11,13
